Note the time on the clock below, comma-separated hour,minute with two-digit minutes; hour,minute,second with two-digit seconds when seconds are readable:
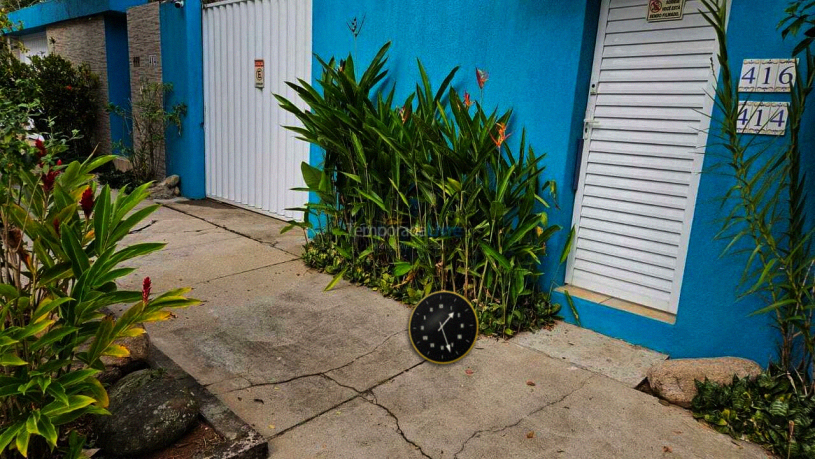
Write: 1,27
